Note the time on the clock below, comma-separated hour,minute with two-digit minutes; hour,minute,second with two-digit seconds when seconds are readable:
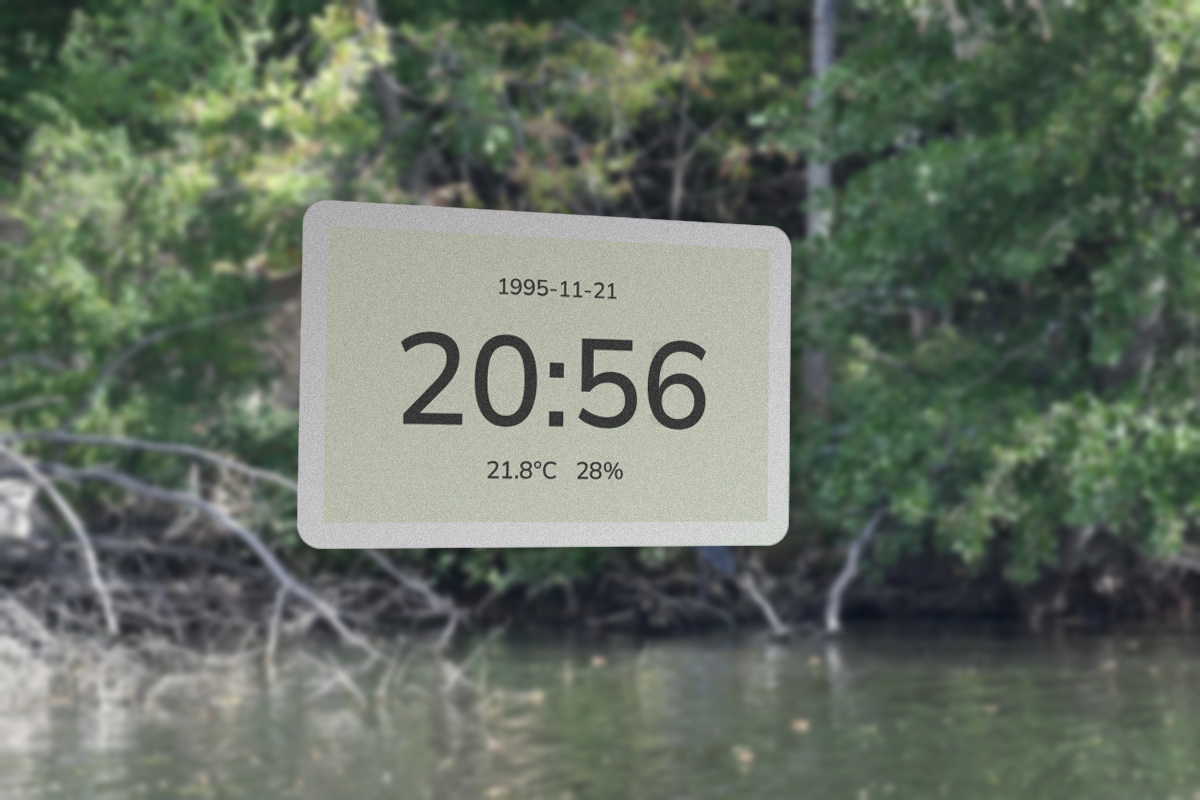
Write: 20,56
